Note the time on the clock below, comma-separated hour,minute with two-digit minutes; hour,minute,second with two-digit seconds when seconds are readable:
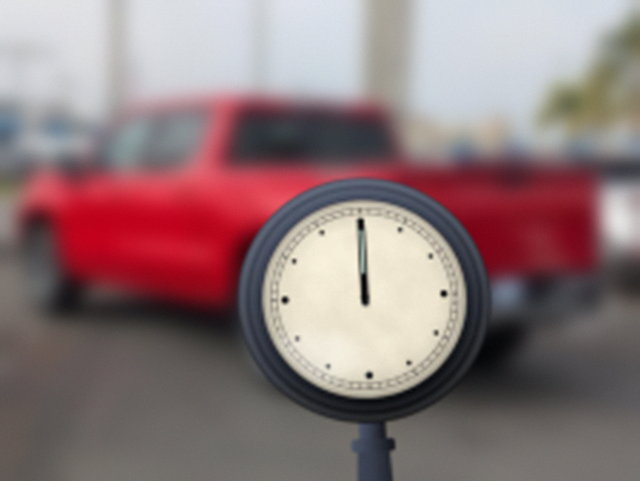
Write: 12,00
